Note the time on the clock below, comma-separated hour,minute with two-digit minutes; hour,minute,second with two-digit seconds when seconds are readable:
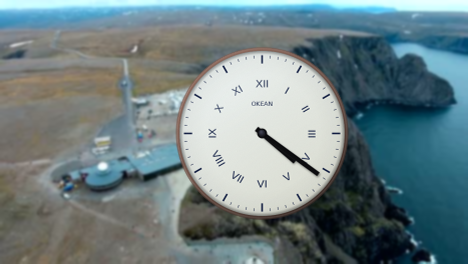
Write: 4,21
